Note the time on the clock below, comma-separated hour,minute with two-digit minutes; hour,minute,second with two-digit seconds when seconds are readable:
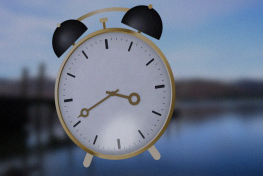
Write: 3,41
